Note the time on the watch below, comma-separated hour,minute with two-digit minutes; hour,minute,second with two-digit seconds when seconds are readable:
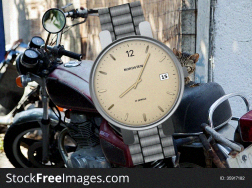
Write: 8,06
